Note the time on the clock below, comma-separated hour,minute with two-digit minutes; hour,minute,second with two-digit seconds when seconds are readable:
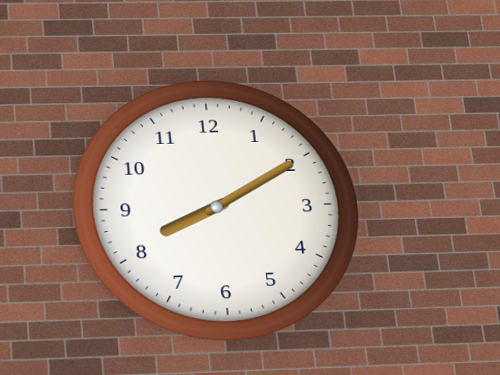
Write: 8,10
